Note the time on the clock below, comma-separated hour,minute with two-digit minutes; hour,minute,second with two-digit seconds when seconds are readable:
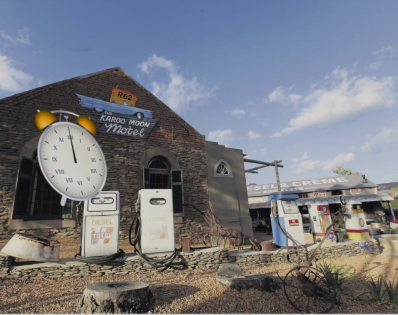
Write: 12,00
